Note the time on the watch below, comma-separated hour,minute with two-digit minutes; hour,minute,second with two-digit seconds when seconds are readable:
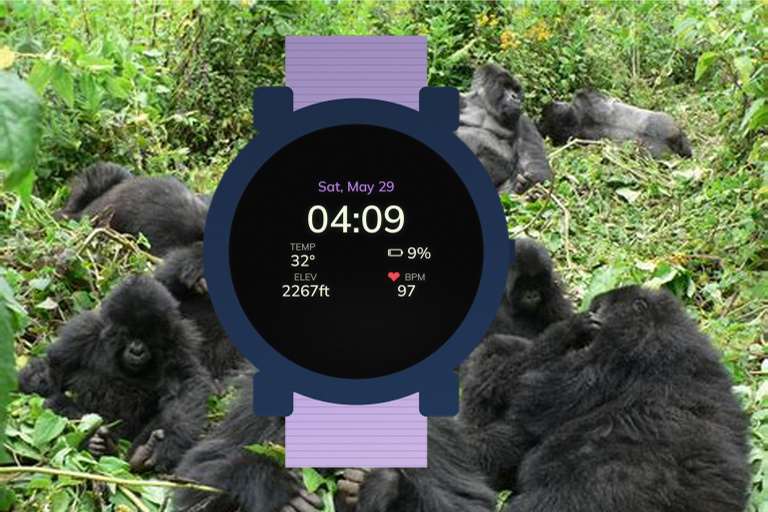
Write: 4,09
